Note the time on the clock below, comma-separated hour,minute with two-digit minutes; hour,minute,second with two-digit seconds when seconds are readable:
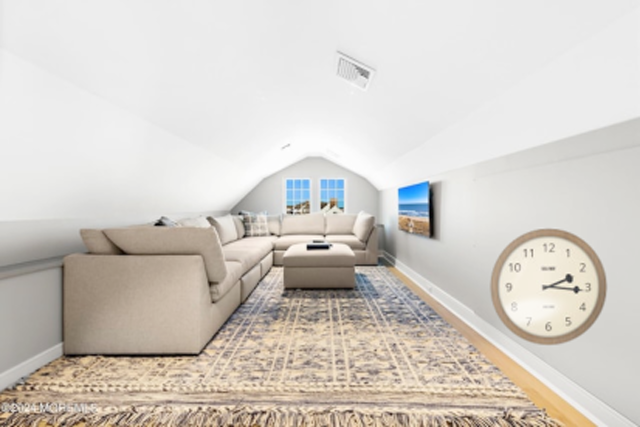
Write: 2,16
